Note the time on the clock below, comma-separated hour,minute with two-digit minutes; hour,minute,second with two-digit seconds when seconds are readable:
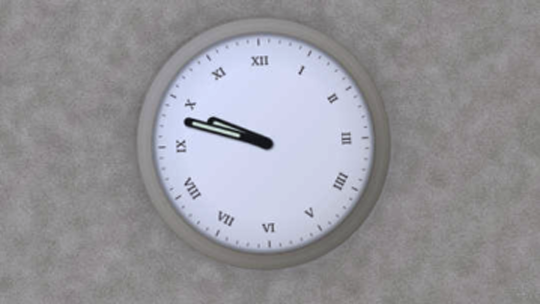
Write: 9,48
